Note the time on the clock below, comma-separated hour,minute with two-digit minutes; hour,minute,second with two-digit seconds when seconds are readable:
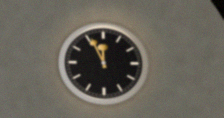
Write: 11,56
